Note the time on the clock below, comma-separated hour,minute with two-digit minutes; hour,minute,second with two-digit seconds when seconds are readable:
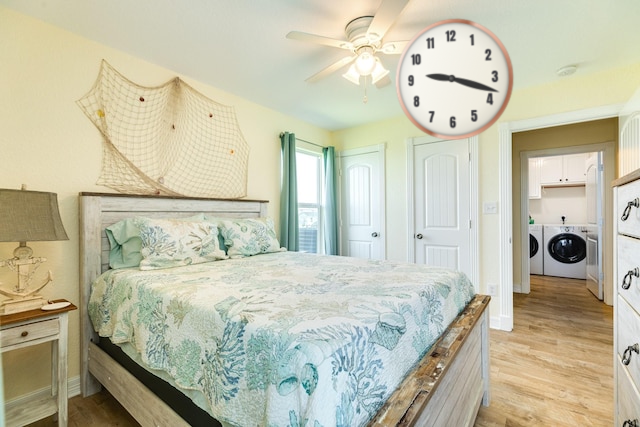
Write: 9,18
